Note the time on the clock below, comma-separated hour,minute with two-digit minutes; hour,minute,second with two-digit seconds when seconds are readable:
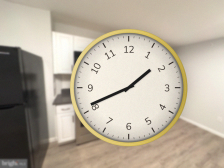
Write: 1,41
